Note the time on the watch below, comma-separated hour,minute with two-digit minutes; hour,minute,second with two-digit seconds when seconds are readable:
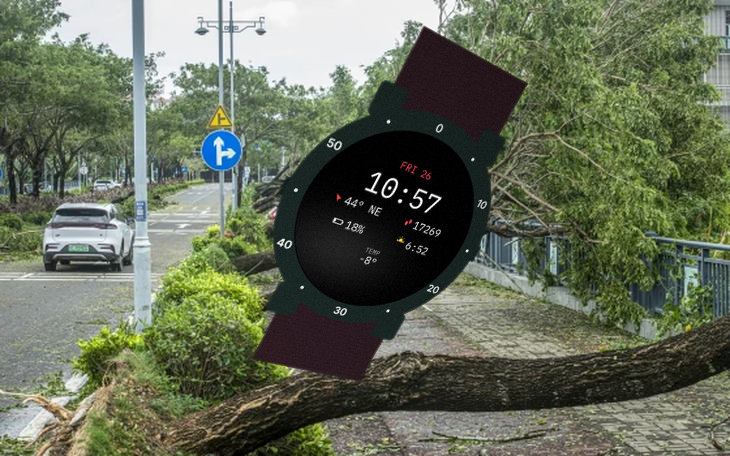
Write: 10,57
